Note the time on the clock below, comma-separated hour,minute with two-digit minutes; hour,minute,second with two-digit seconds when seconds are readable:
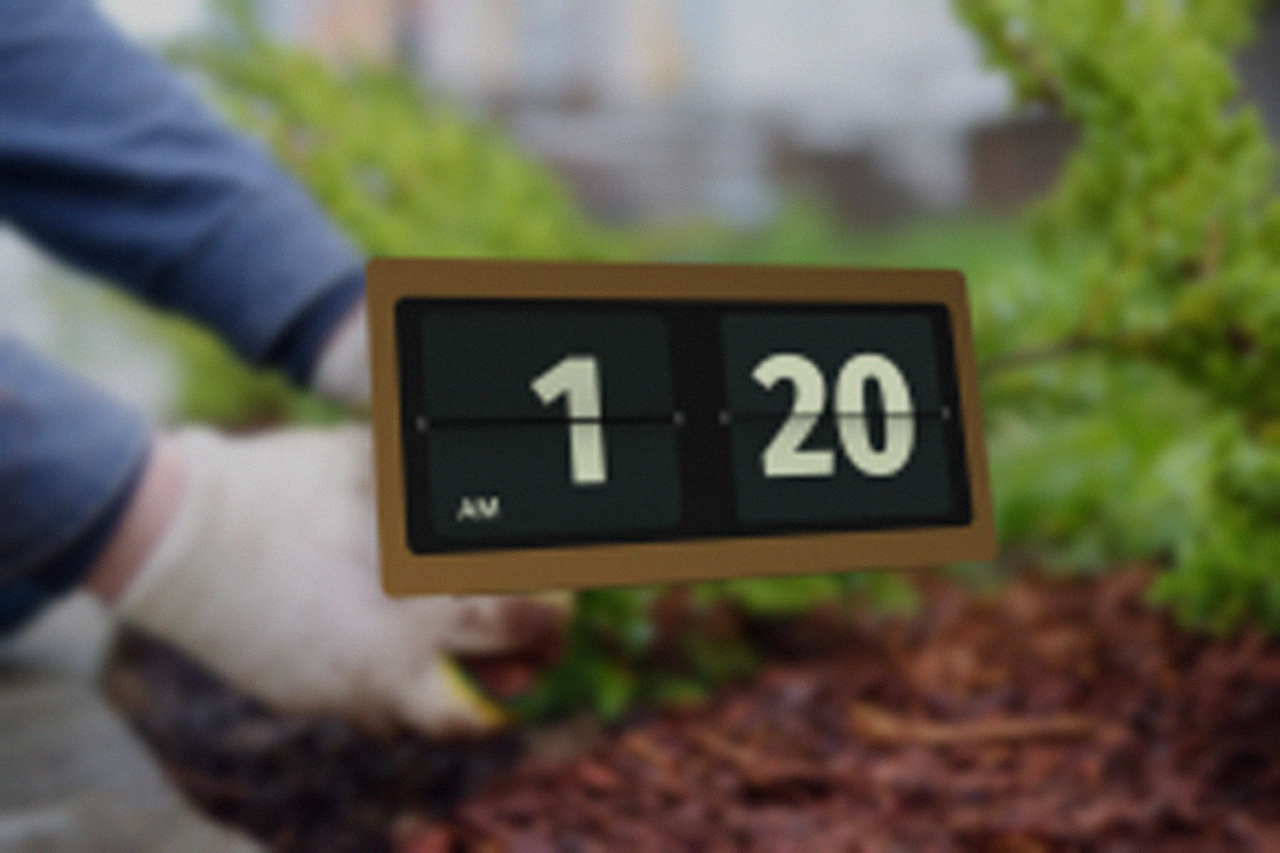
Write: 1,20
